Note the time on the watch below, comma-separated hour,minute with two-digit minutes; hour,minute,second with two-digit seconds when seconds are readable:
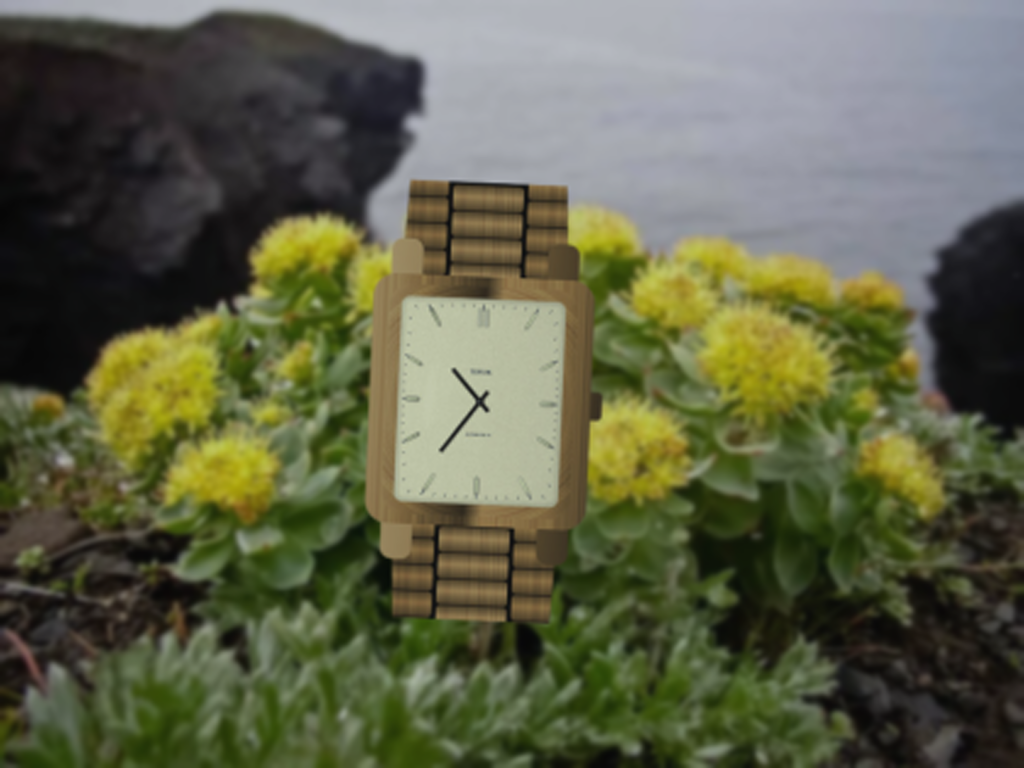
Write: 10,36
